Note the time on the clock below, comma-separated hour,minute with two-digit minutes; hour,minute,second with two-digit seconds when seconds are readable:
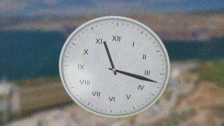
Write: 11,17
